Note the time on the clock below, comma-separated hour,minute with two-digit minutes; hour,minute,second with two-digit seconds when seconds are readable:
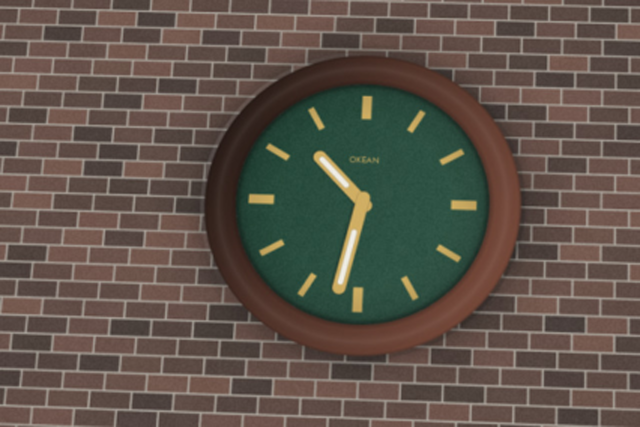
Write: 10,32
